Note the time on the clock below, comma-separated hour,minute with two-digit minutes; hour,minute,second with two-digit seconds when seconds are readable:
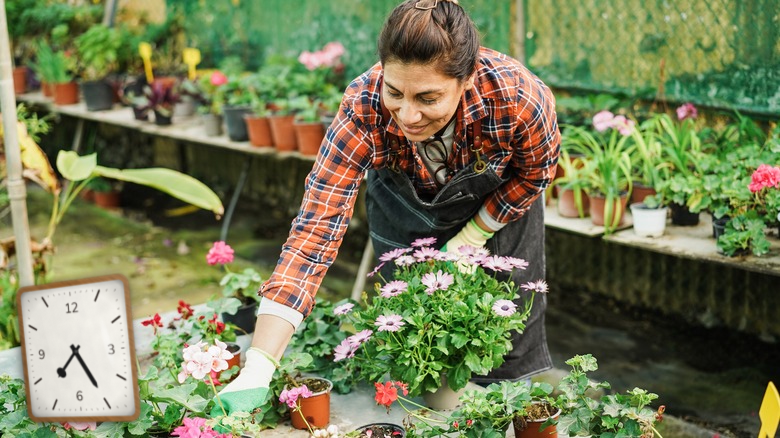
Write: 7,25
